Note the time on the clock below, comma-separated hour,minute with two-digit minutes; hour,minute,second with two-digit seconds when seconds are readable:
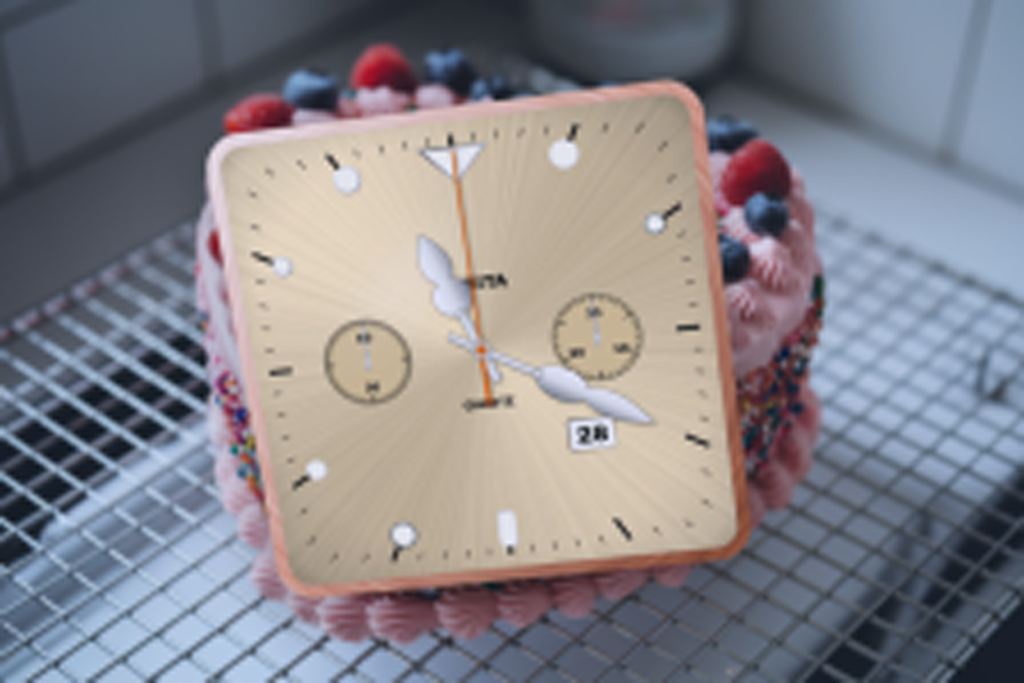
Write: 11,20
